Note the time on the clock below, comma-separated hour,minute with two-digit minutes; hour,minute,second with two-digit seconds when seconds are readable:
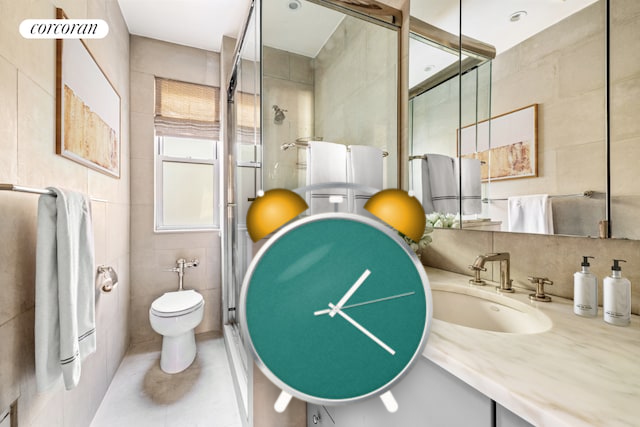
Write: 1,21,13
